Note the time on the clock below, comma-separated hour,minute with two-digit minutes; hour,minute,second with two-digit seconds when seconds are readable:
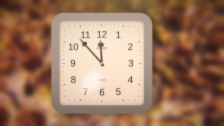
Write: 11,53
